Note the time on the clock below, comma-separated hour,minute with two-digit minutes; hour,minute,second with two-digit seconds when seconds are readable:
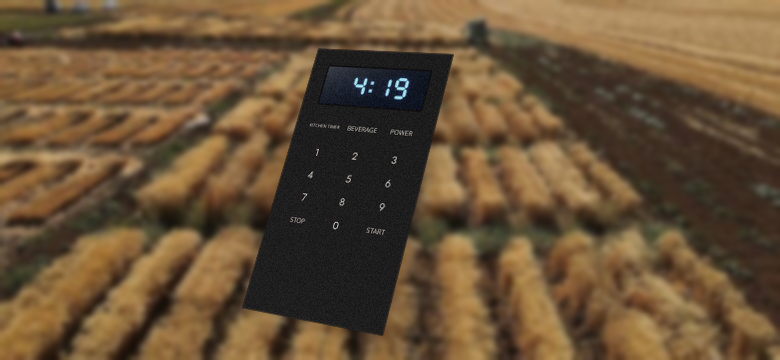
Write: 4,19
